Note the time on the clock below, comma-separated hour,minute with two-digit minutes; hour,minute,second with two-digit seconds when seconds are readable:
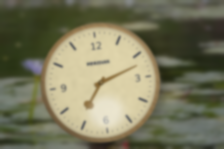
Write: 7,12
